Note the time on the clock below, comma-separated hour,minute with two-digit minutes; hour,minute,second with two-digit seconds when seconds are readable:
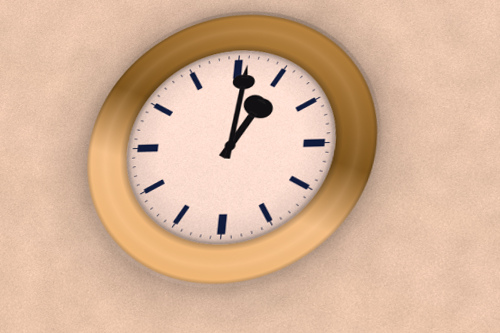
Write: 1,01
